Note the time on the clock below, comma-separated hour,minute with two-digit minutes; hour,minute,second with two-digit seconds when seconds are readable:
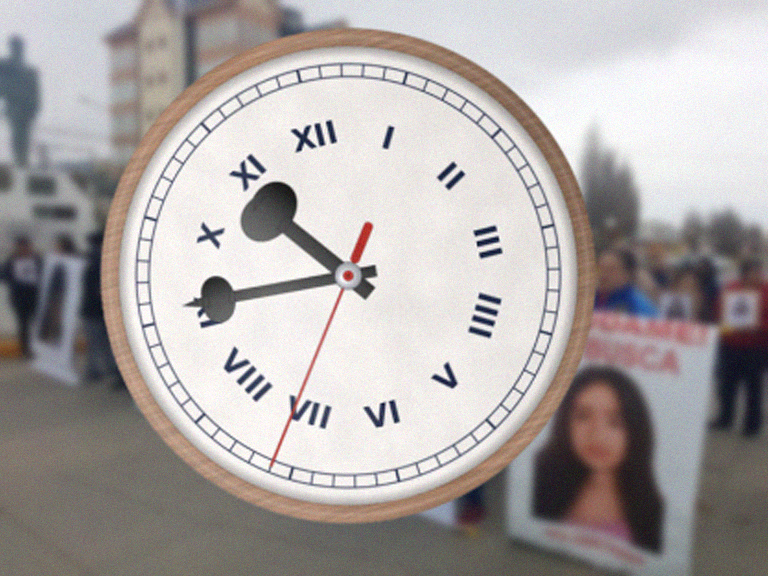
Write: 10,45,36
